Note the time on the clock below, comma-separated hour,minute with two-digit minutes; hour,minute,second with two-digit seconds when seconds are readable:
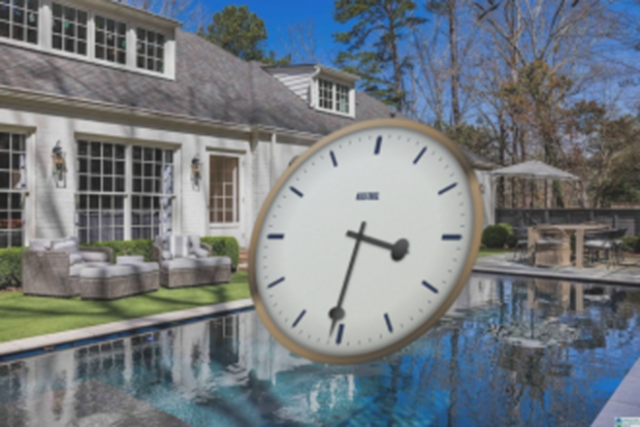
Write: 3,31
